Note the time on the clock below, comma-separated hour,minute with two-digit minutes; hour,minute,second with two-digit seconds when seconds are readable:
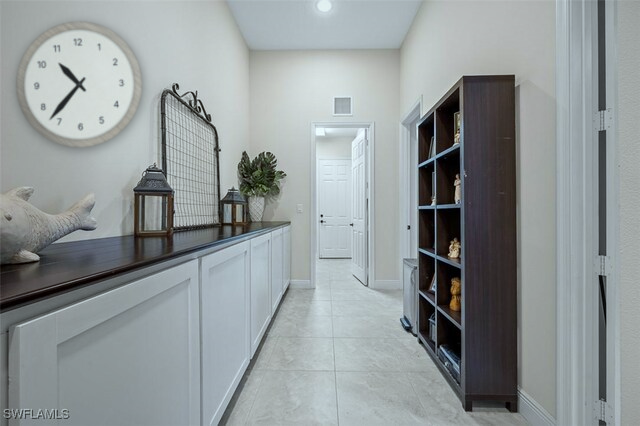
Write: 10,37
